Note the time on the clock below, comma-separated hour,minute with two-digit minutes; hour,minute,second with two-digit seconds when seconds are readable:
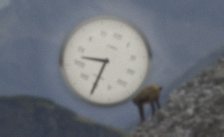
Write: 8,30
